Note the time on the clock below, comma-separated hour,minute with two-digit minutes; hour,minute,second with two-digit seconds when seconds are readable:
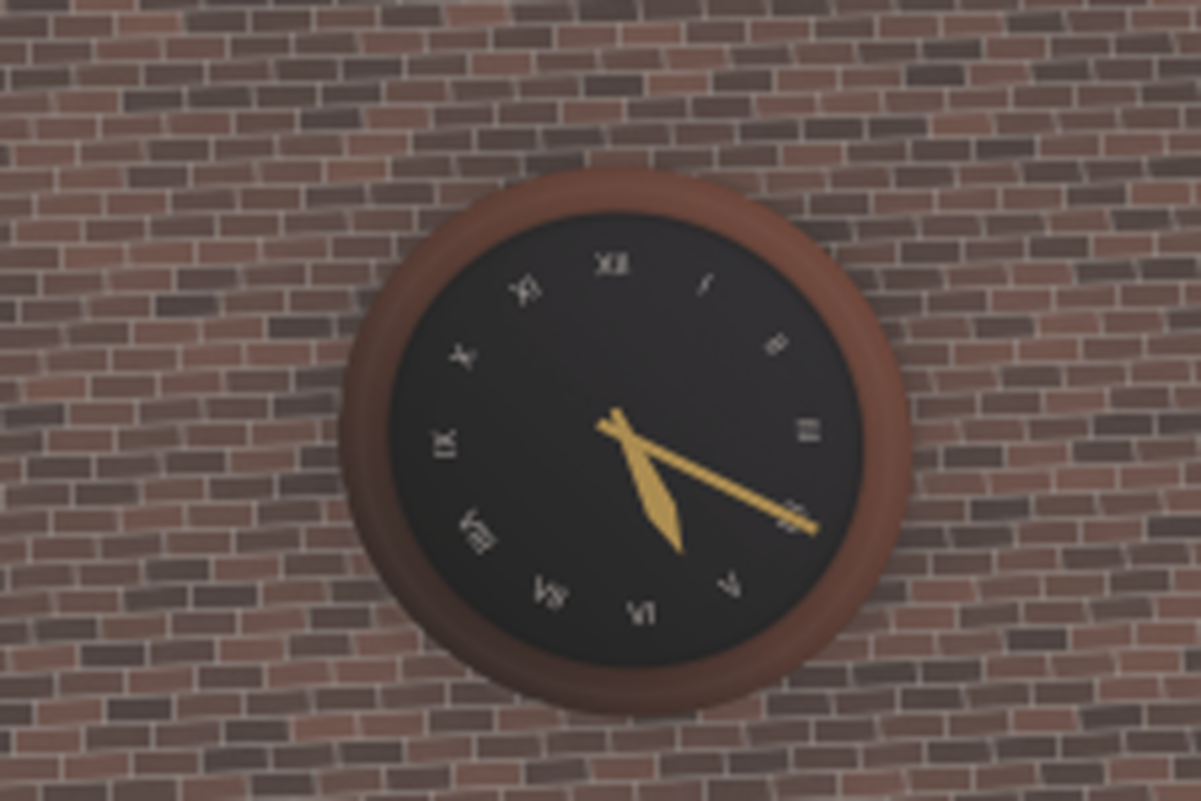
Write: 5,20
